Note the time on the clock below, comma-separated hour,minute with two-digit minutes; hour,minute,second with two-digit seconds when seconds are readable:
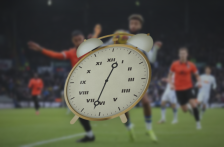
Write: 12,32
